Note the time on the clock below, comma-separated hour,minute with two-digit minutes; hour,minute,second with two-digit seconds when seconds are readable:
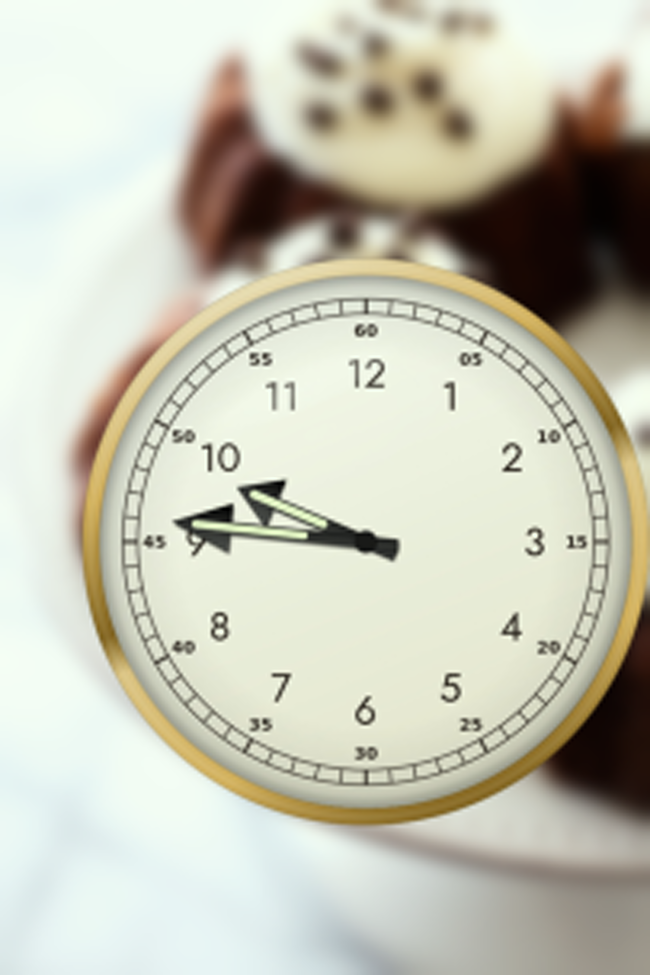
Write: 9,46
